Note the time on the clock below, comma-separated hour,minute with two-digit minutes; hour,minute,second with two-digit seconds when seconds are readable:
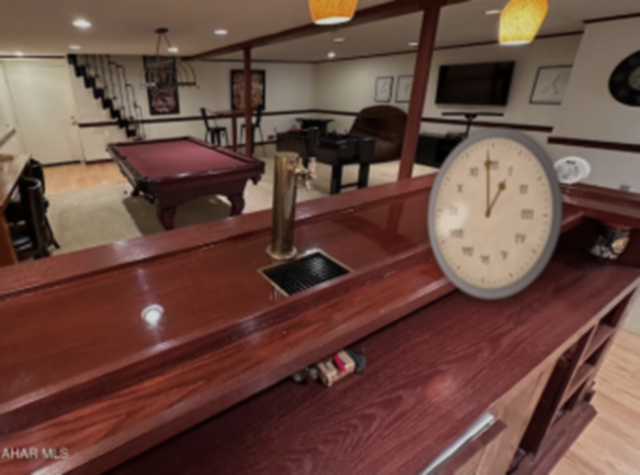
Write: 12,59
